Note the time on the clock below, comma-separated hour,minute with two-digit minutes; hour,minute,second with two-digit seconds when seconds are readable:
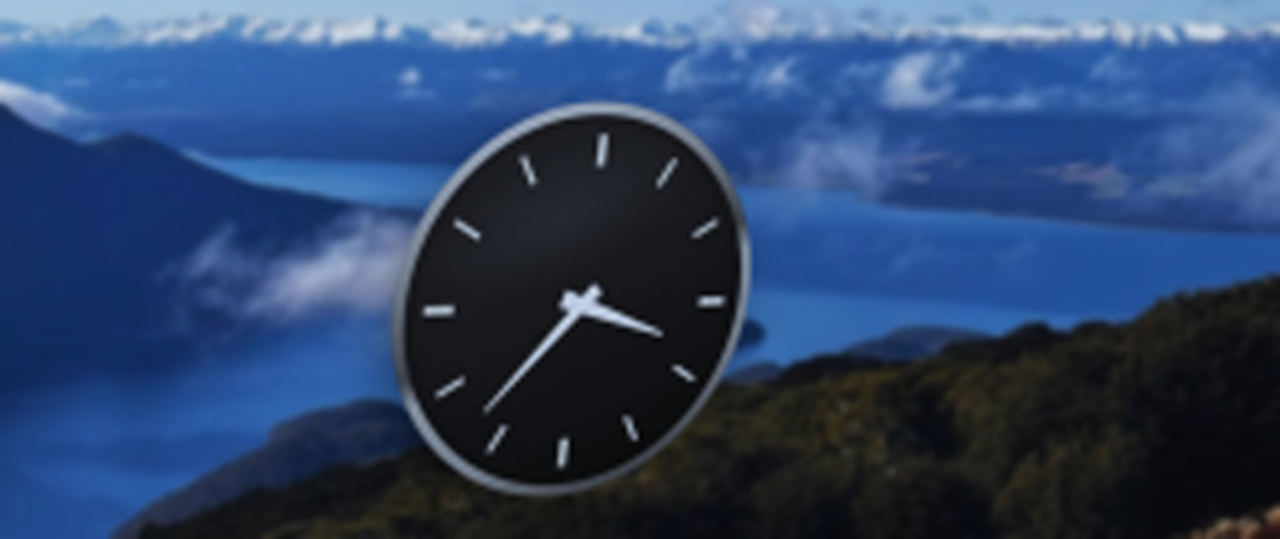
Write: 3,37
